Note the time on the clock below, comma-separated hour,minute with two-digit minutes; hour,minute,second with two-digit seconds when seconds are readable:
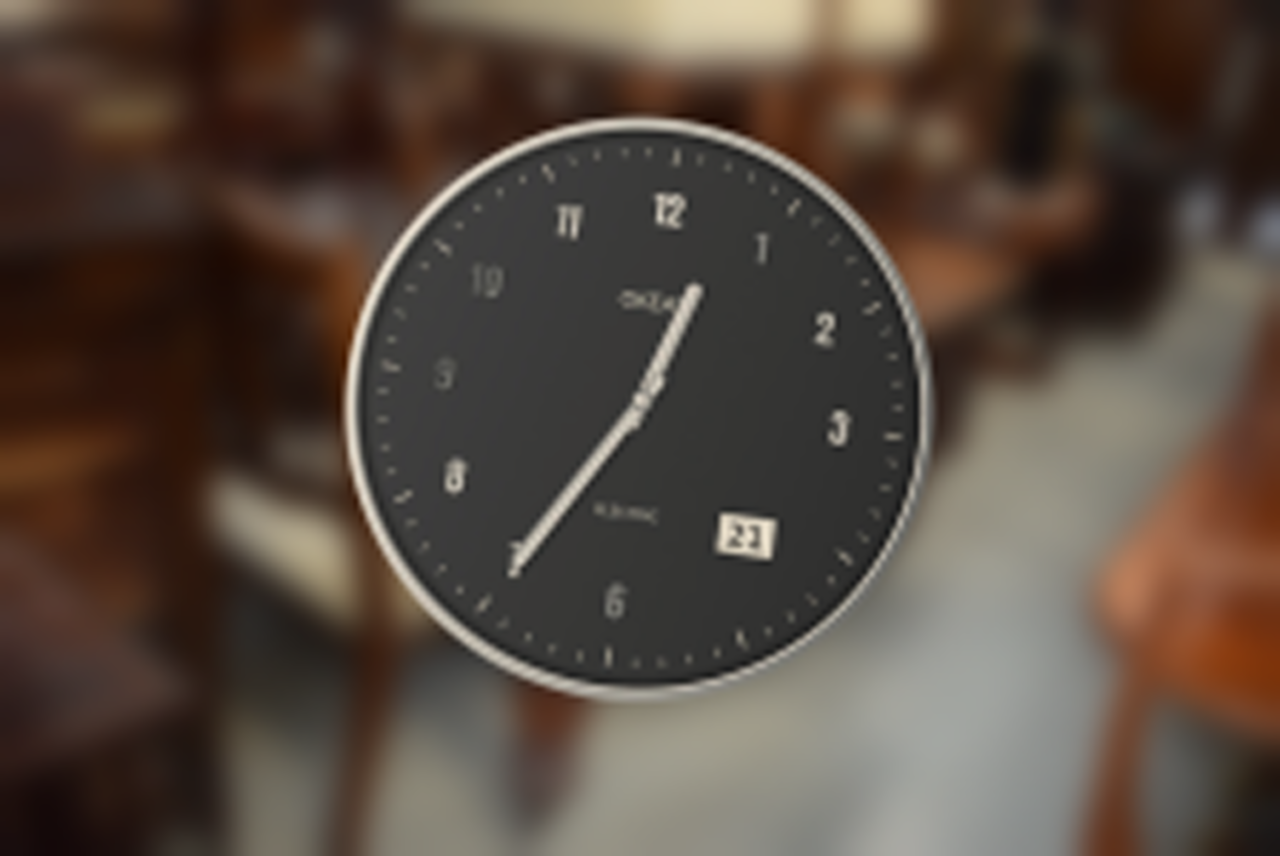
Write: 12,35
